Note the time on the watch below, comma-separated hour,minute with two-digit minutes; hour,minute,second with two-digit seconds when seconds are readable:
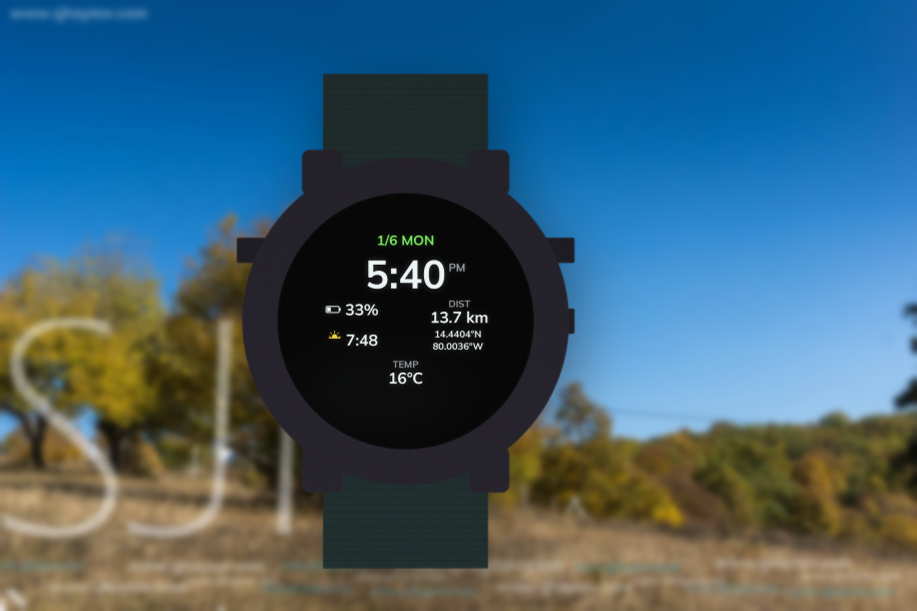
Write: 5,40
